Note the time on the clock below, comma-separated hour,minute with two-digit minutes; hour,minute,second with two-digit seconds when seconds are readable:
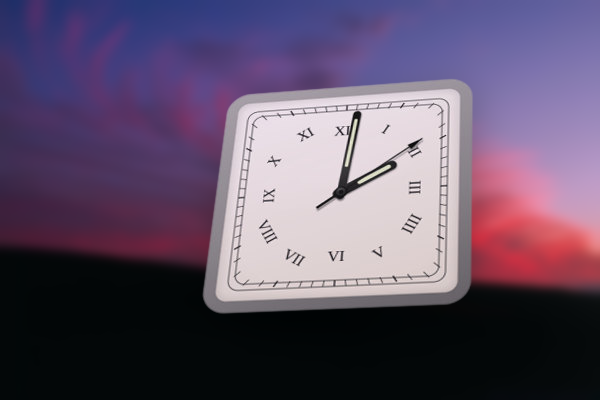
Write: 2,01,09
